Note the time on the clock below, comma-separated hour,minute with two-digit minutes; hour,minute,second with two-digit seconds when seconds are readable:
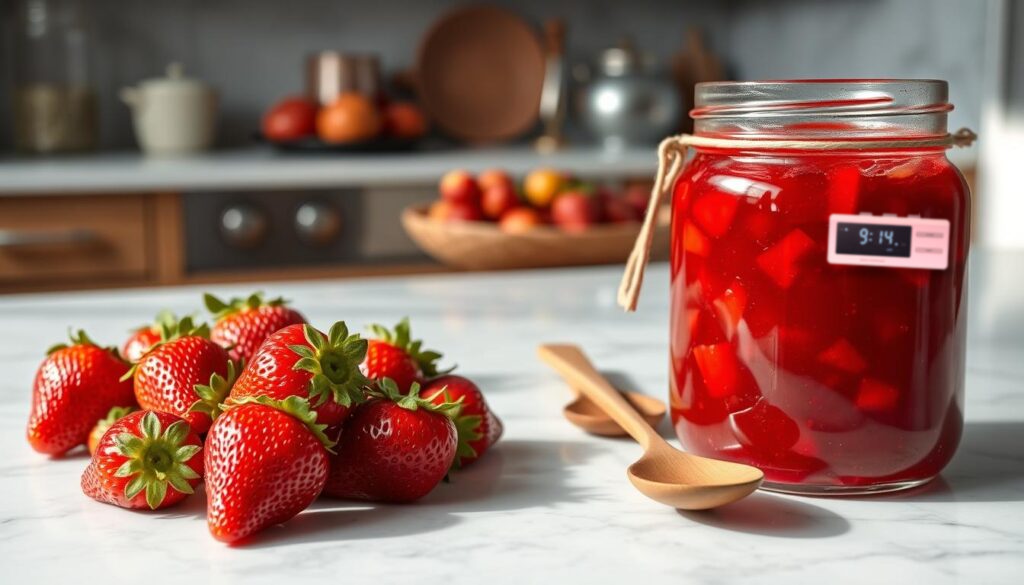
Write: 9,14
